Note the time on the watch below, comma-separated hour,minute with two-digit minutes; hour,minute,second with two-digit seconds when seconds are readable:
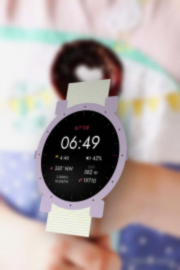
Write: 6,49
